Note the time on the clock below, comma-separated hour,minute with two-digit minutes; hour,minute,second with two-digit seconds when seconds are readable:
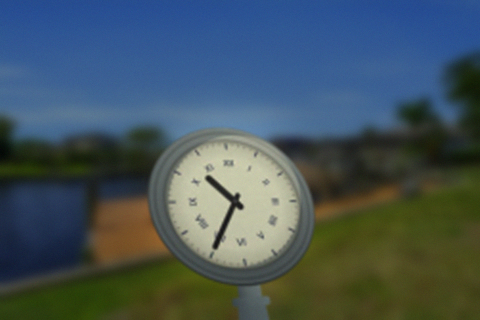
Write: 10,35
